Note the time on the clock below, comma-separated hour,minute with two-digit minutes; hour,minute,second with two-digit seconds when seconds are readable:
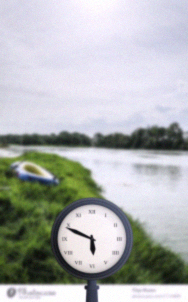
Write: 5,49
